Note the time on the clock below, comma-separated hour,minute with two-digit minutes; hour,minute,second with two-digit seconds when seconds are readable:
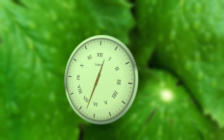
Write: 12,33
